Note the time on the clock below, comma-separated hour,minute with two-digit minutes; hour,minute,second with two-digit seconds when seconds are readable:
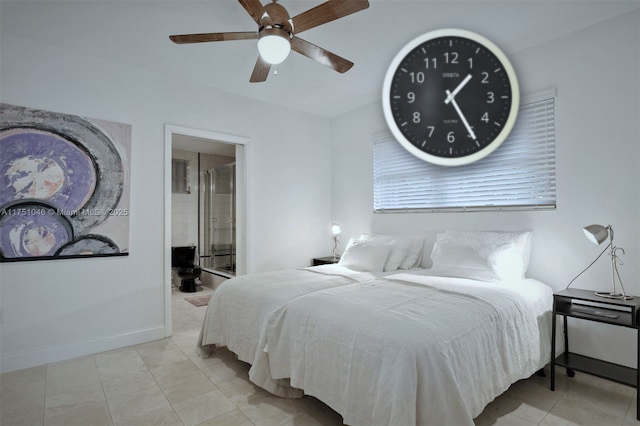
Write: 1,25
